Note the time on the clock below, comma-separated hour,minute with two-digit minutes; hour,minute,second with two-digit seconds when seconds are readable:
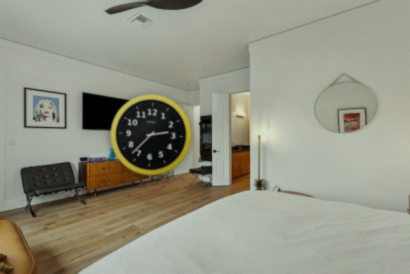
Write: 2,37
